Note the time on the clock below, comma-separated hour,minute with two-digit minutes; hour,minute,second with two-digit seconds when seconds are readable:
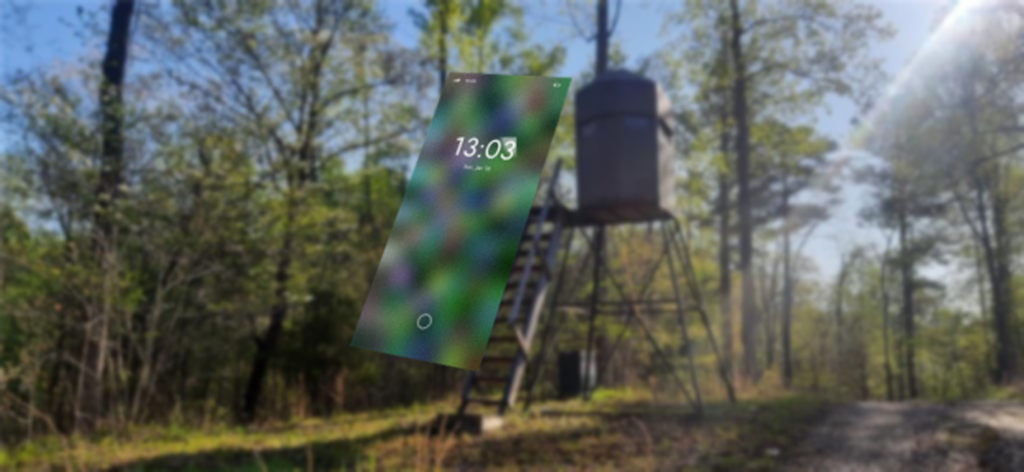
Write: 13,03
